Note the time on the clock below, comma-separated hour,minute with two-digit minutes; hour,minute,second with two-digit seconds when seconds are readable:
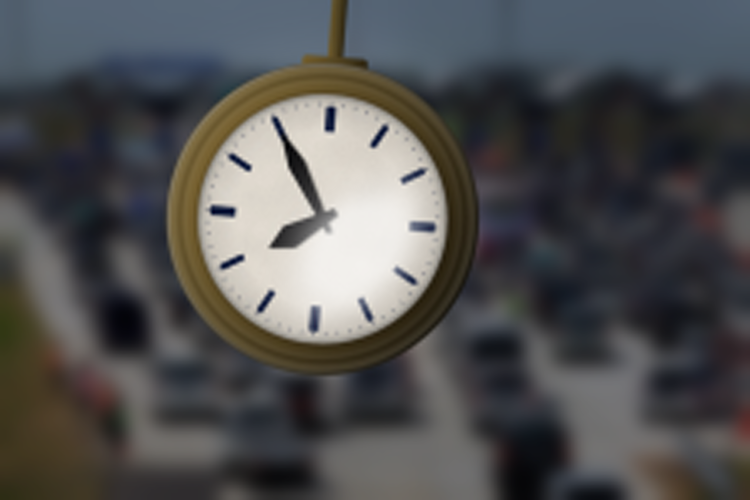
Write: 7,55
